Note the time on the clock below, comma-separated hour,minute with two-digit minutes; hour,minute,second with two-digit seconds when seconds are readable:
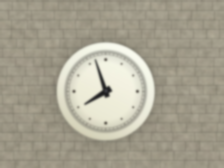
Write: 7,57
